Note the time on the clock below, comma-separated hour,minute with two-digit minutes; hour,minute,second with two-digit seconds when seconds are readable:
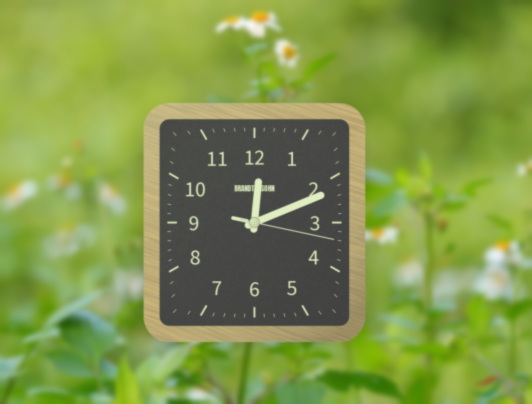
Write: 12,11,17
